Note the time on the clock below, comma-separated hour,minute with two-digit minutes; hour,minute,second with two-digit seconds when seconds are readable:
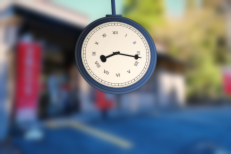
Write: 8,17
